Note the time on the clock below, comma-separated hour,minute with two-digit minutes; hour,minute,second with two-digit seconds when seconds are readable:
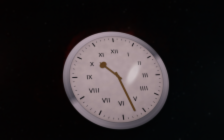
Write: 10,27
